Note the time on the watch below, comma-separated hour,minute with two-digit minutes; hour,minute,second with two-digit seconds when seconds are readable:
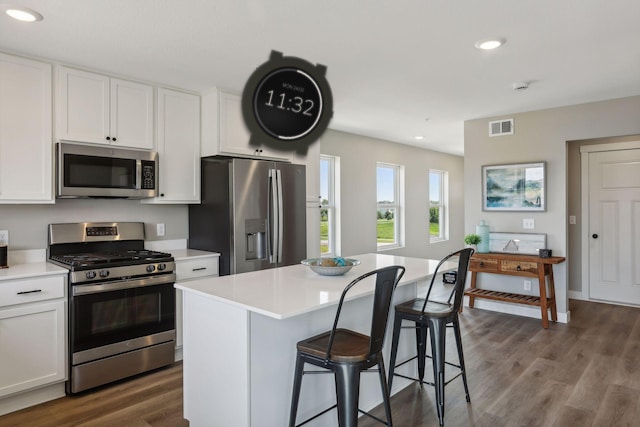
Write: 11,32
